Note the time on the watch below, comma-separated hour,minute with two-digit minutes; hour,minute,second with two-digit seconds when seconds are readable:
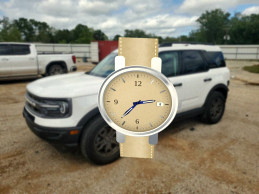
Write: 2,37
